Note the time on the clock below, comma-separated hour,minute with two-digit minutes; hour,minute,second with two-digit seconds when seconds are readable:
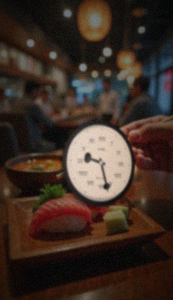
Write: 9,27
